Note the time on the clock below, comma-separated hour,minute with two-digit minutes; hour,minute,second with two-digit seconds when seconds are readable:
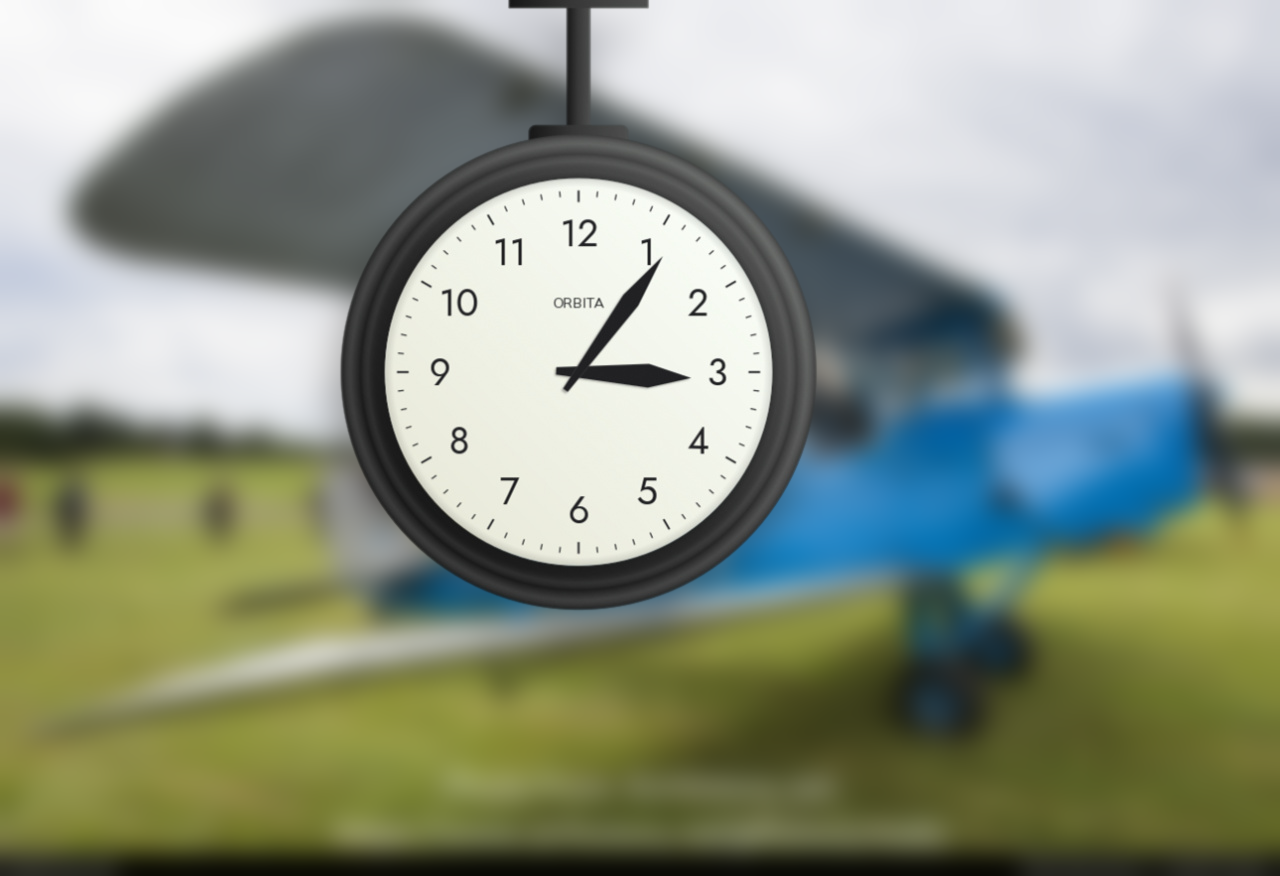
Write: 3,06
